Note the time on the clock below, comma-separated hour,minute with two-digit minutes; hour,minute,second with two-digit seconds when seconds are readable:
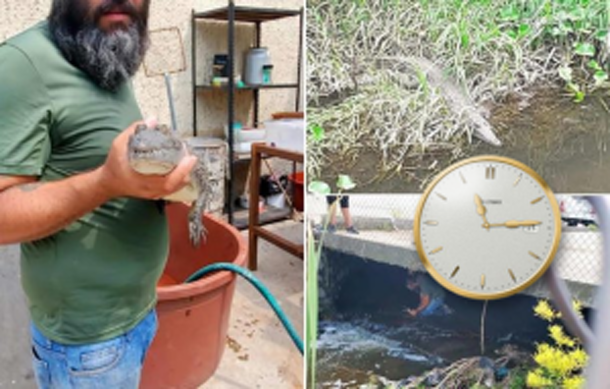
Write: 11,14
